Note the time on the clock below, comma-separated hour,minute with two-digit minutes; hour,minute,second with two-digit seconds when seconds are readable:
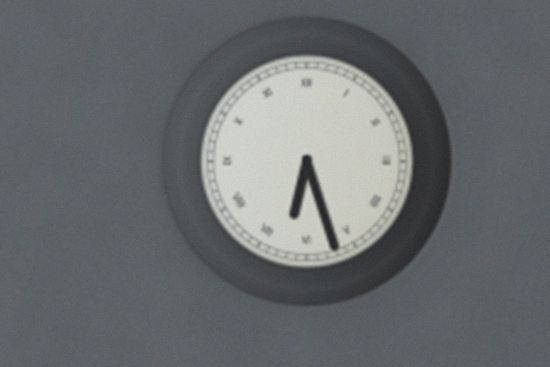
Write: 6,27
